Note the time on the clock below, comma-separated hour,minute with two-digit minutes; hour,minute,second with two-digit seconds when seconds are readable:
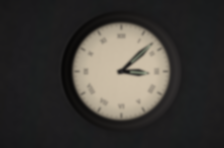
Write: 3,08
